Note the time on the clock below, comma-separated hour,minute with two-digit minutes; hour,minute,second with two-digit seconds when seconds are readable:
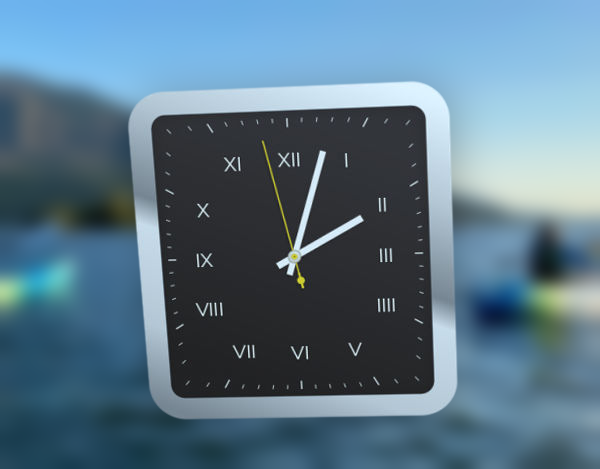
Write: 2,02,58
